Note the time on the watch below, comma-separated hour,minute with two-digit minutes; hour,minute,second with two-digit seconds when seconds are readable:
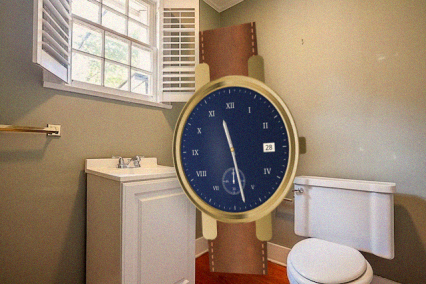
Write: 11,28
